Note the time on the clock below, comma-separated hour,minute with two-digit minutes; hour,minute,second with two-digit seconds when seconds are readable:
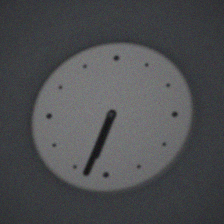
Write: 6,33
